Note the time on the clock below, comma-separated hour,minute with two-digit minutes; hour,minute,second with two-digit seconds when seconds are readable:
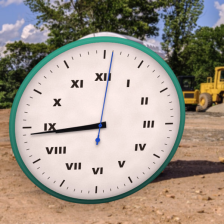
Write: 8,44,01
